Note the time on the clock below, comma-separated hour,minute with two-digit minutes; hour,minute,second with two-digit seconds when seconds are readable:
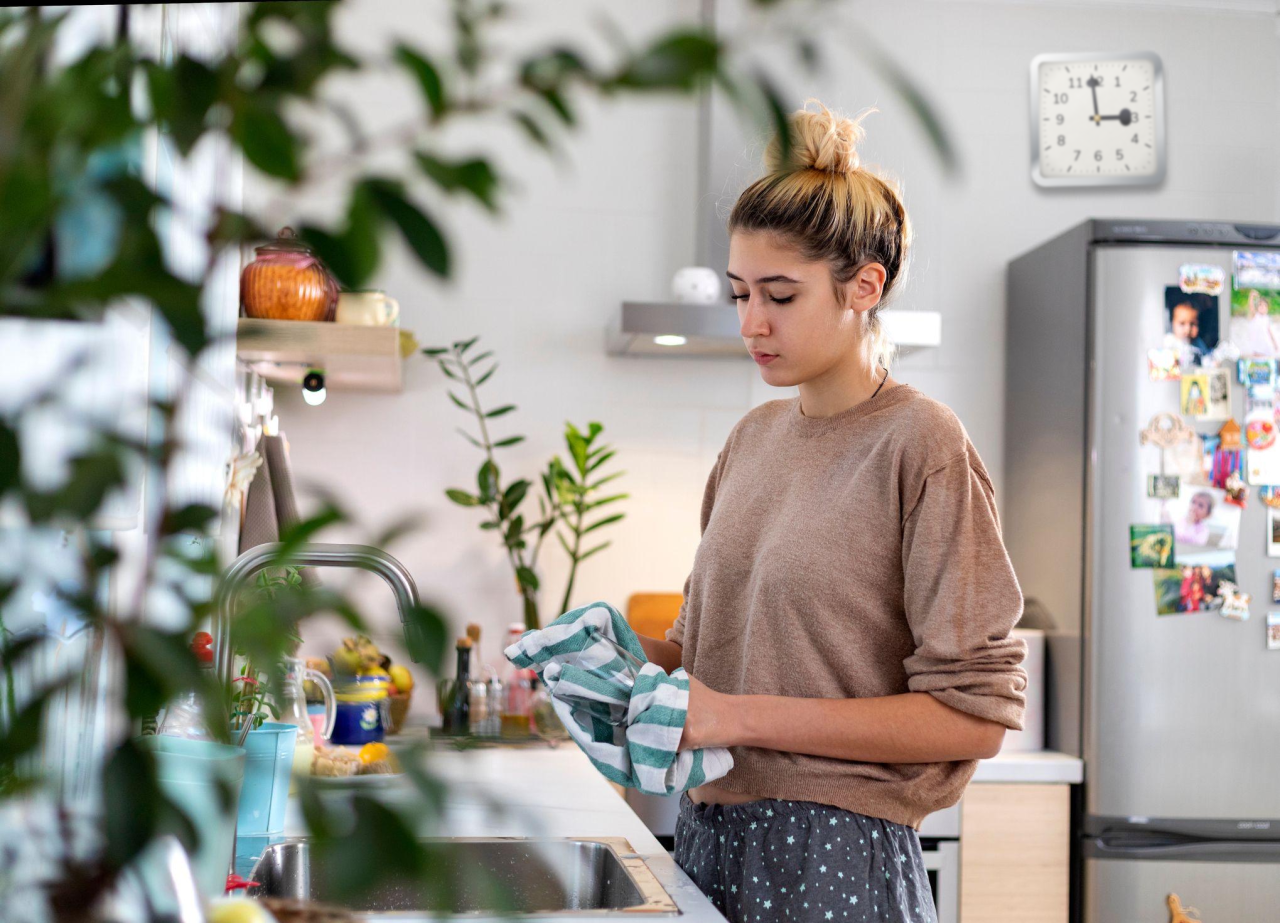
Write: 2,59
